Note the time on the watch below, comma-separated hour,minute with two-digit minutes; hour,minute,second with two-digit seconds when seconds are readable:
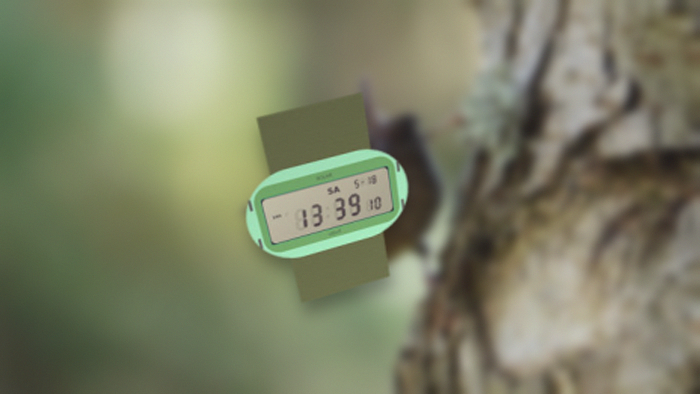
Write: 13,39,10
